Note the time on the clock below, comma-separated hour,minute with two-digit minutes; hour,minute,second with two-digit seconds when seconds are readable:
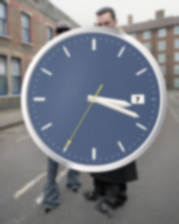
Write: 3,18,35
